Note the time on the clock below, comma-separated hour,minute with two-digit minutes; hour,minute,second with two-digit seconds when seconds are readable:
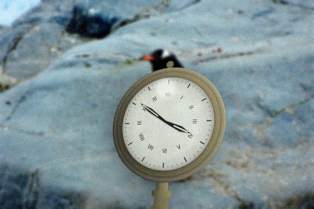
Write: 3,51
